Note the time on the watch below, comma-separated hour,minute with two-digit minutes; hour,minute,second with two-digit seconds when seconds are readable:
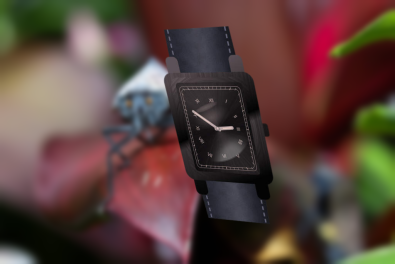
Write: 2,51
